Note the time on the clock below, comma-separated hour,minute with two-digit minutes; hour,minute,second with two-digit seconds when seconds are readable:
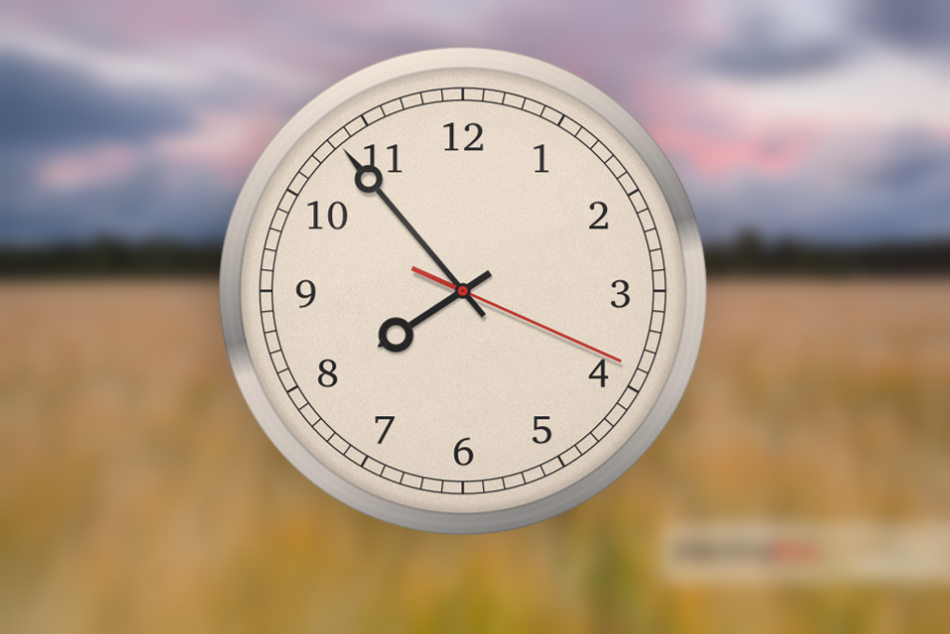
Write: 7,53,19
